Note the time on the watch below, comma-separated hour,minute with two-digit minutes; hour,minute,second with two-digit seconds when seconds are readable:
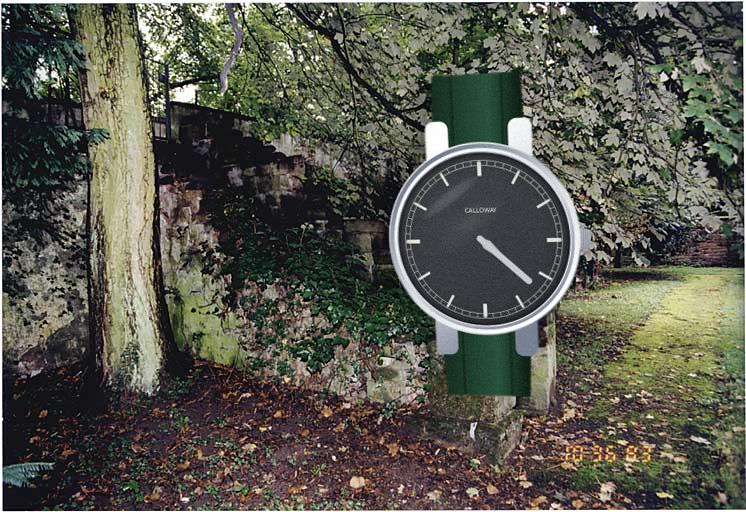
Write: 4,22
